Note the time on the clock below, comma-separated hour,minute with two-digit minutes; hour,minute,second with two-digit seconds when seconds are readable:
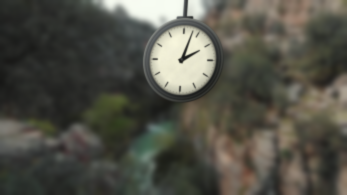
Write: 2,03
